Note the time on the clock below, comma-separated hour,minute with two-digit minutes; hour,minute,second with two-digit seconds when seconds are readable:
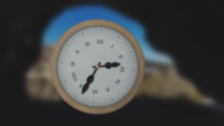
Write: 2,34
